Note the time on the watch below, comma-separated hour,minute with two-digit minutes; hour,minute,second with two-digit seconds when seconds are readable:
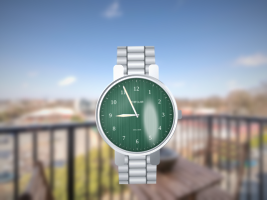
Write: 8,56
